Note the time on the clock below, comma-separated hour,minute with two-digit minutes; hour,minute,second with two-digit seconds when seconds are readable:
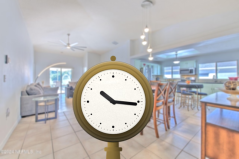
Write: 10,16
